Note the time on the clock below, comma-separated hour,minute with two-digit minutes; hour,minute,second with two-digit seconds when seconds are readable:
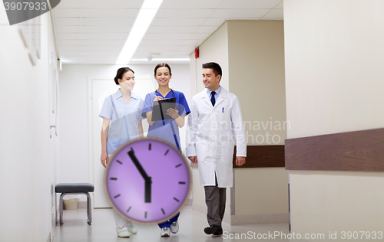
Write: 5,54
